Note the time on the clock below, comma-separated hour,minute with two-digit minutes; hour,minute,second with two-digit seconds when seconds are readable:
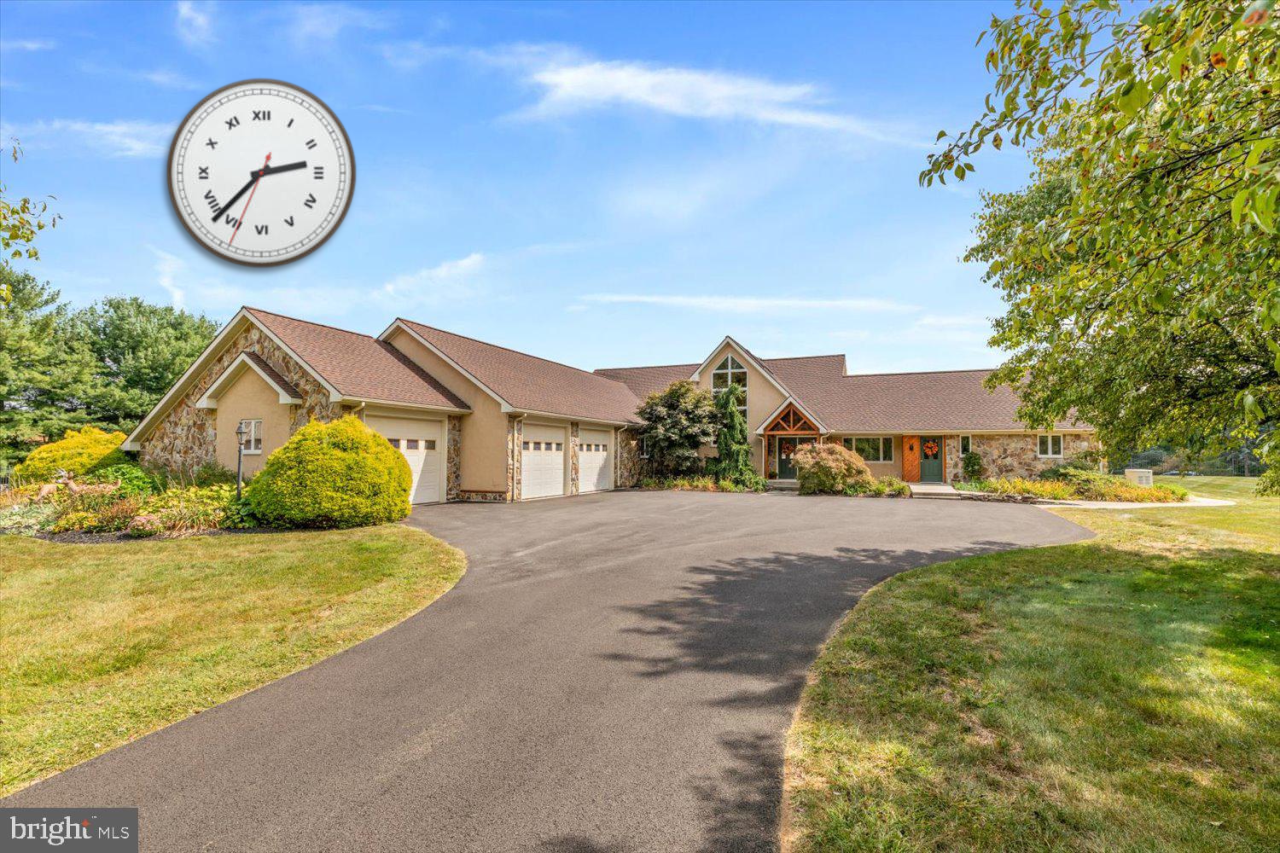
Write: 2,37,34
